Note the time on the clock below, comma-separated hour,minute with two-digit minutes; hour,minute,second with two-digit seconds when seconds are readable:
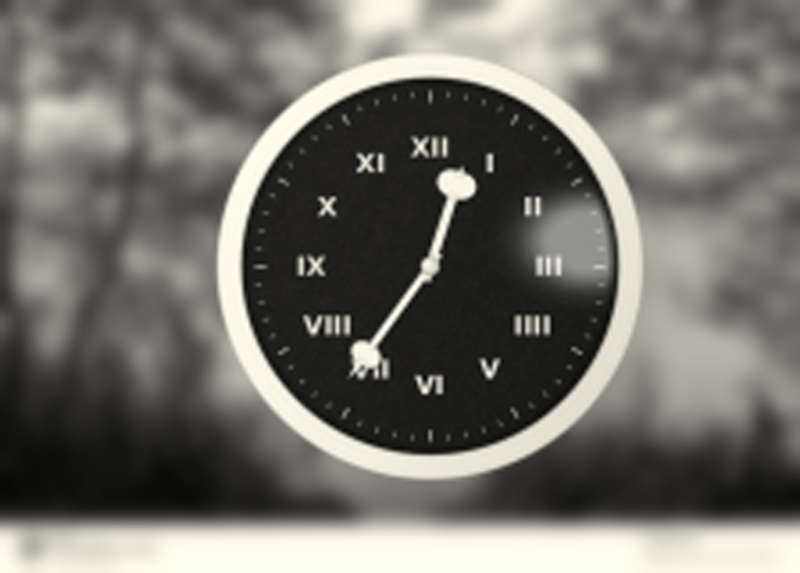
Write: 12,36
